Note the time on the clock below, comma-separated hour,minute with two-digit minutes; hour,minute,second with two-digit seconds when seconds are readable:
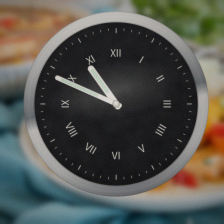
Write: 10,49
